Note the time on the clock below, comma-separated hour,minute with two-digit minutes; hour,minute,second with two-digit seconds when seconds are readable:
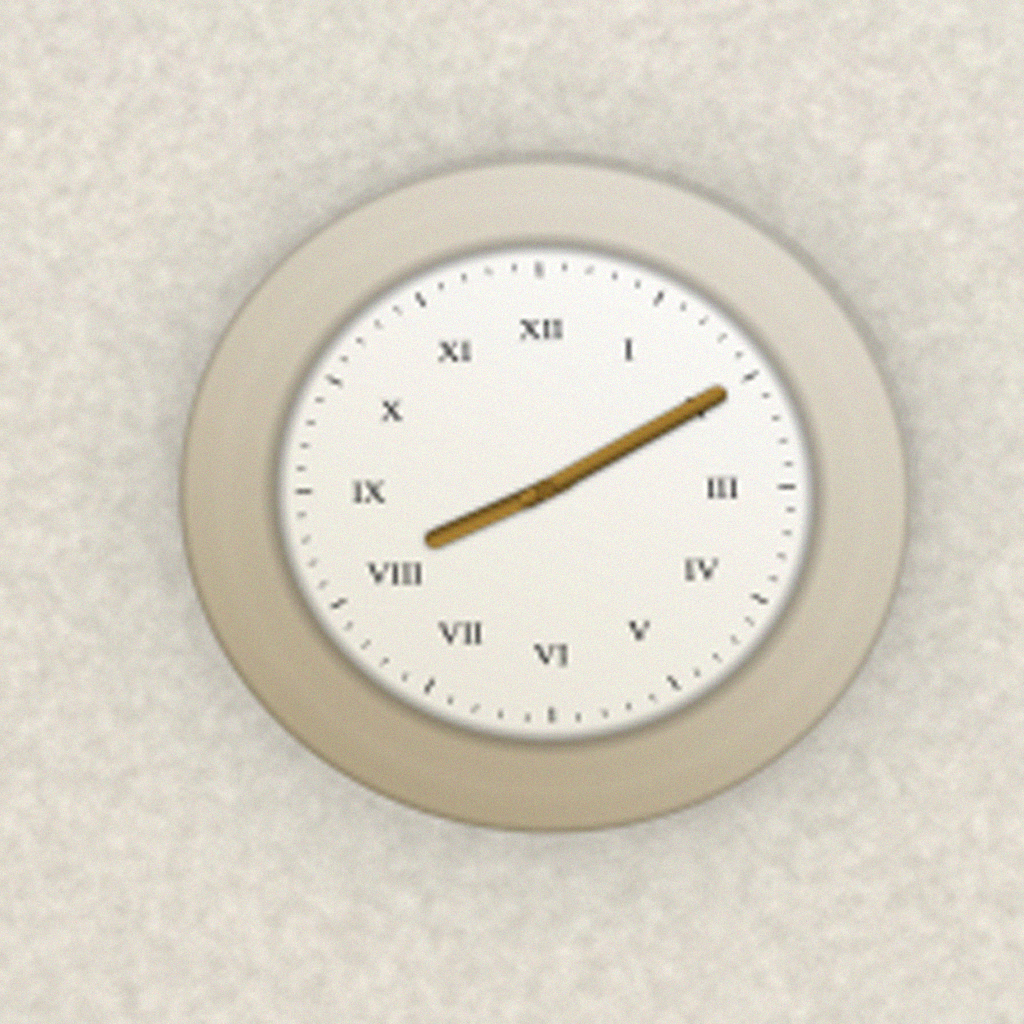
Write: 8,10
